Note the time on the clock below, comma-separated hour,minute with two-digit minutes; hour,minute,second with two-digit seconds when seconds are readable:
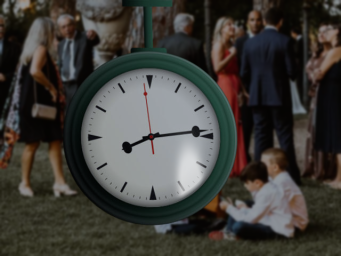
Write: 8,13,59
